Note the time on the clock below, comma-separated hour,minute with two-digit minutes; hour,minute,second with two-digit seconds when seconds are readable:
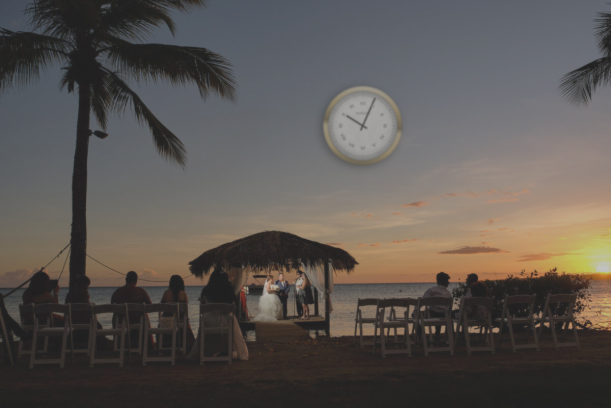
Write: 10,04
